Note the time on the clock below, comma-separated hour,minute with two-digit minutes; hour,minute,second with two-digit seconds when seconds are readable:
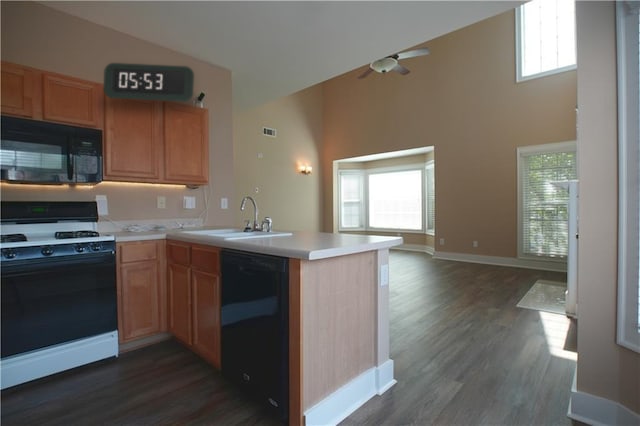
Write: 5,53
